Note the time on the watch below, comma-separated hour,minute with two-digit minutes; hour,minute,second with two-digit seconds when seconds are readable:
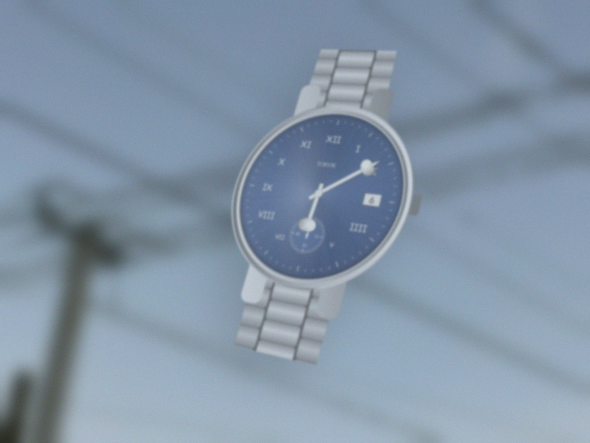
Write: 6,09
